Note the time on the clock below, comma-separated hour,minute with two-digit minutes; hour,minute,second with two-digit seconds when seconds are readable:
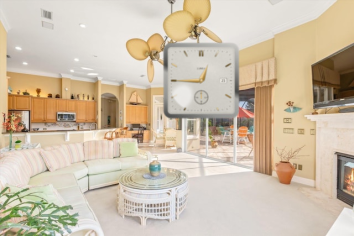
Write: 12,45
